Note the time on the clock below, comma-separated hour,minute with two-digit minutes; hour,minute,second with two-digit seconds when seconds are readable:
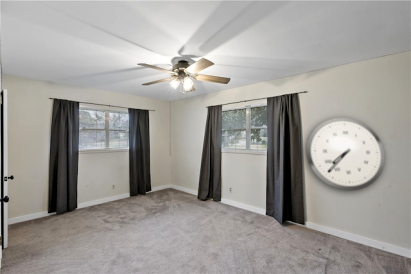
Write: 7,37
